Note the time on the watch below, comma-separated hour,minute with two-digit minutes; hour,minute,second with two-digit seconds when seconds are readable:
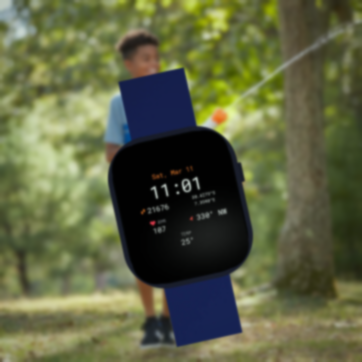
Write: 11,01
